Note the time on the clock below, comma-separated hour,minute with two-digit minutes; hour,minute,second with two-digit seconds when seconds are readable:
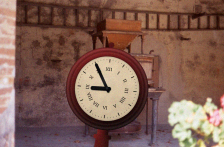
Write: 8,55
